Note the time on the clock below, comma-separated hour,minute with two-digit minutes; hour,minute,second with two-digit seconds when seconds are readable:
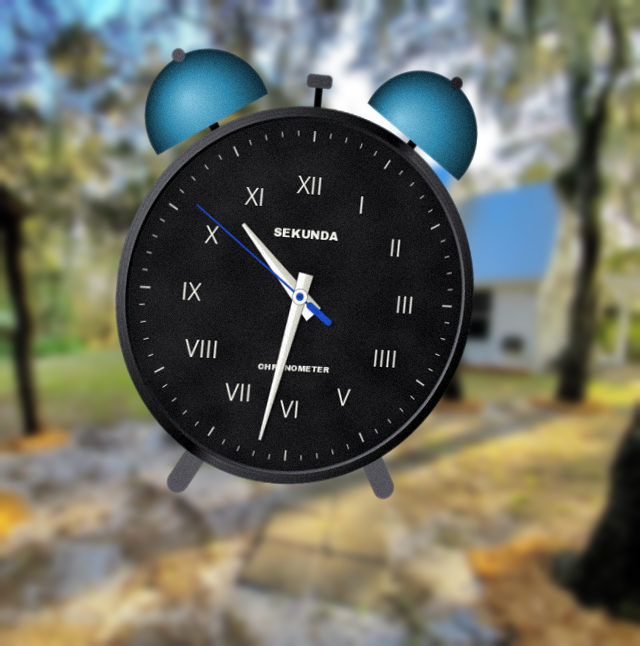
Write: 10,31,51
